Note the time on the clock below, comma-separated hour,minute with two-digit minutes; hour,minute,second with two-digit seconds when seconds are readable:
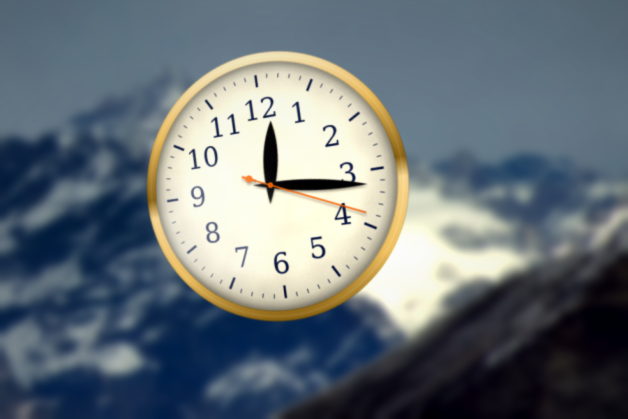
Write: 12,16,19
